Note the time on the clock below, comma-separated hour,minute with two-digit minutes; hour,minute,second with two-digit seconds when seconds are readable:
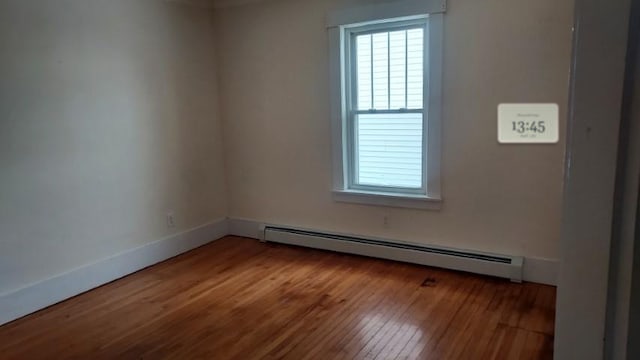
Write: 13,45
